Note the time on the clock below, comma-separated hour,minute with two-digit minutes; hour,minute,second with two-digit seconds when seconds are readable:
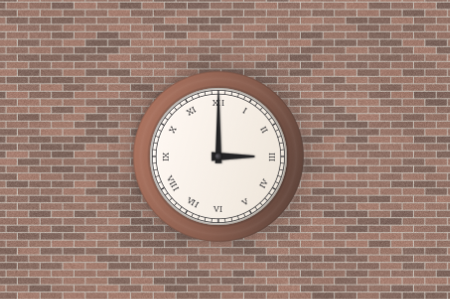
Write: 3,00
